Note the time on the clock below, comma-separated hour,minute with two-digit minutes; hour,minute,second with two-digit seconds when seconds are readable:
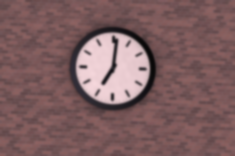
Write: 7,01
